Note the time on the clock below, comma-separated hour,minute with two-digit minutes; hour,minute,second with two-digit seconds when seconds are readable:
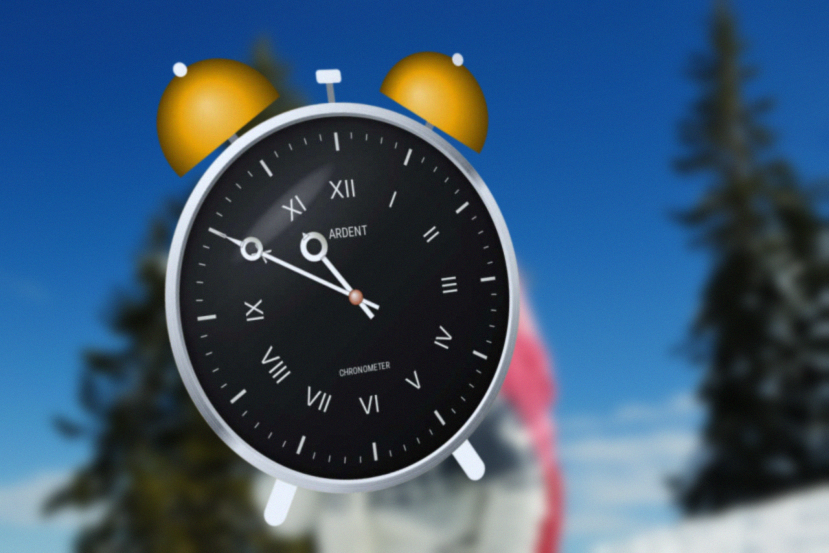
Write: 10,50
